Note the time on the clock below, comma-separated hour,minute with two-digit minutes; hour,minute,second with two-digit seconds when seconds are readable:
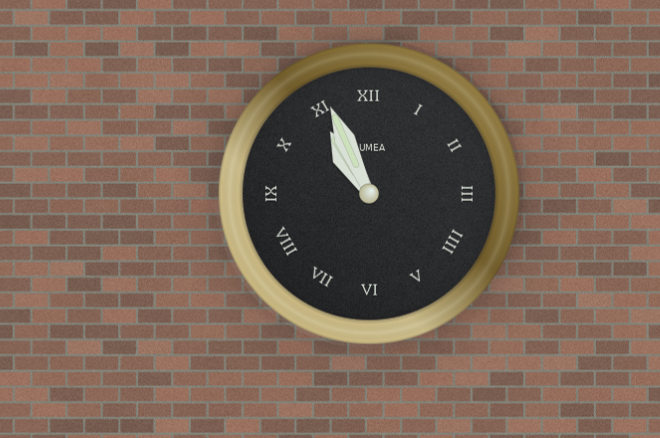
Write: 10,56
